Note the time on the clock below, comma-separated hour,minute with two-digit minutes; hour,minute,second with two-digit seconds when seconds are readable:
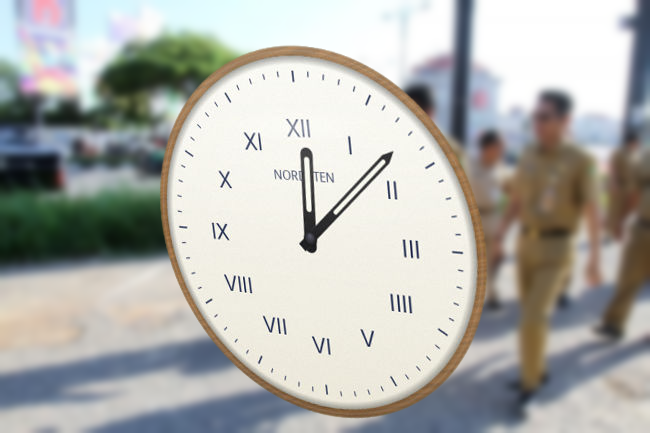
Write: 12,08
